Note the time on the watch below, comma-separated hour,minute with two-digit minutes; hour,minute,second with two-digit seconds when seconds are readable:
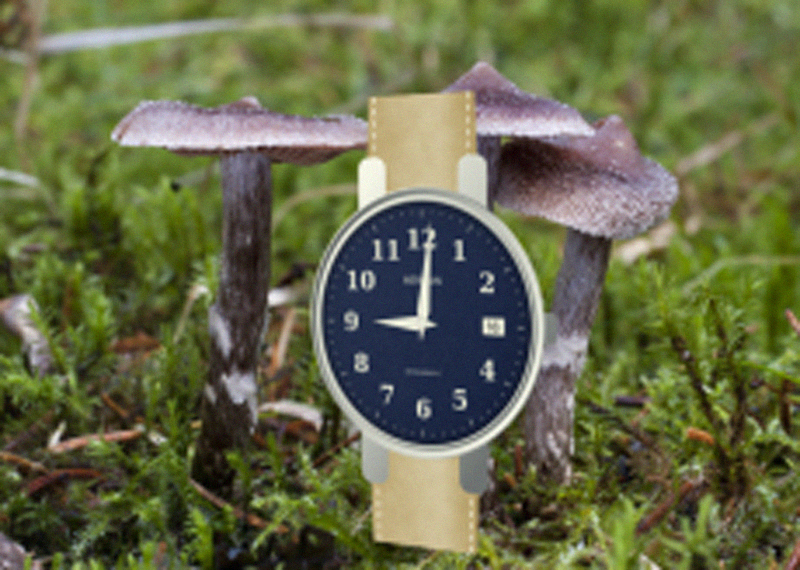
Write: 9,01
